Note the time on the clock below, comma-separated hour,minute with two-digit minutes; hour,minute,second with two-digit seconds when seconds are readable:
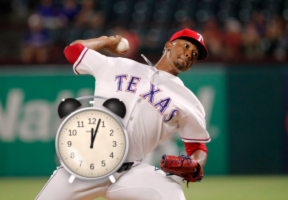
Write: 12,03
